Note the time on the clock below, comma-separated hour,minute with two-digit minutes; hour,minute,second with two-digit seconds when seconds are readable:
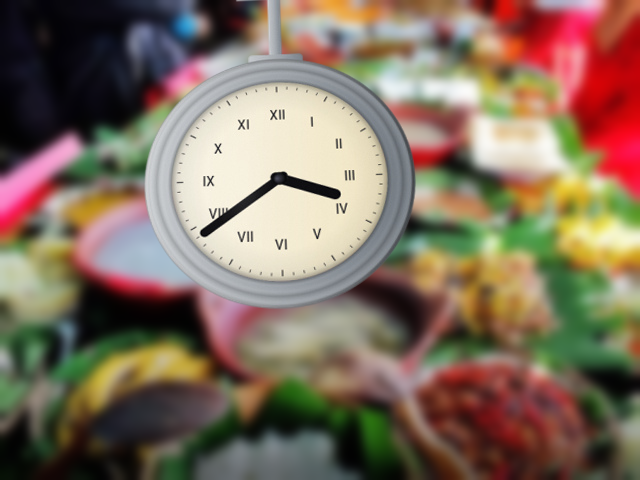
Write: 3,39
